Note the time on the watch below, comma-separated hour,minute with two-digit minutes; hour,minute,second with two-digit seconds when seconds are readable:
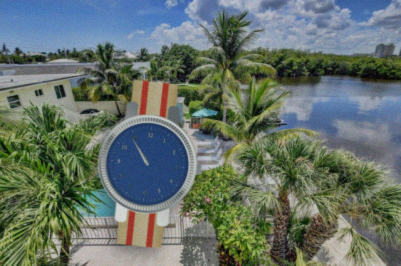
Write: 10,54
